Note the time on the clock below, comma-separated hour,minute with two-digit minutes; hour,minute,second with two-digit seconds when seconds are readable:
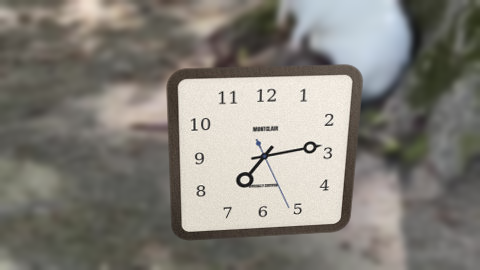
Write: 7,13,26
